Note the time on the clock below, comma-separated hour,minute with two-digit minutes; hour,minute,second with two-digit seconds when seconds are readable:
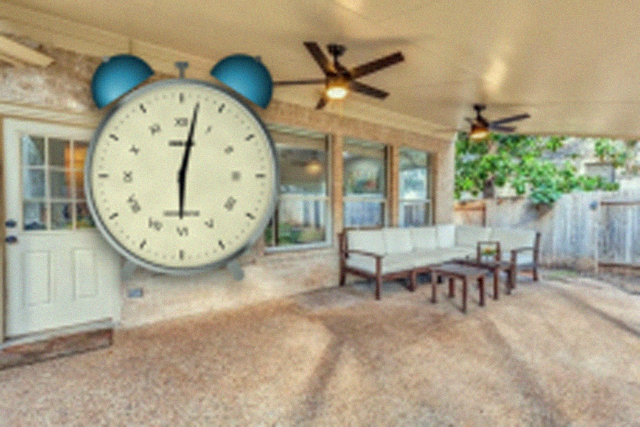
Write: 6,02
